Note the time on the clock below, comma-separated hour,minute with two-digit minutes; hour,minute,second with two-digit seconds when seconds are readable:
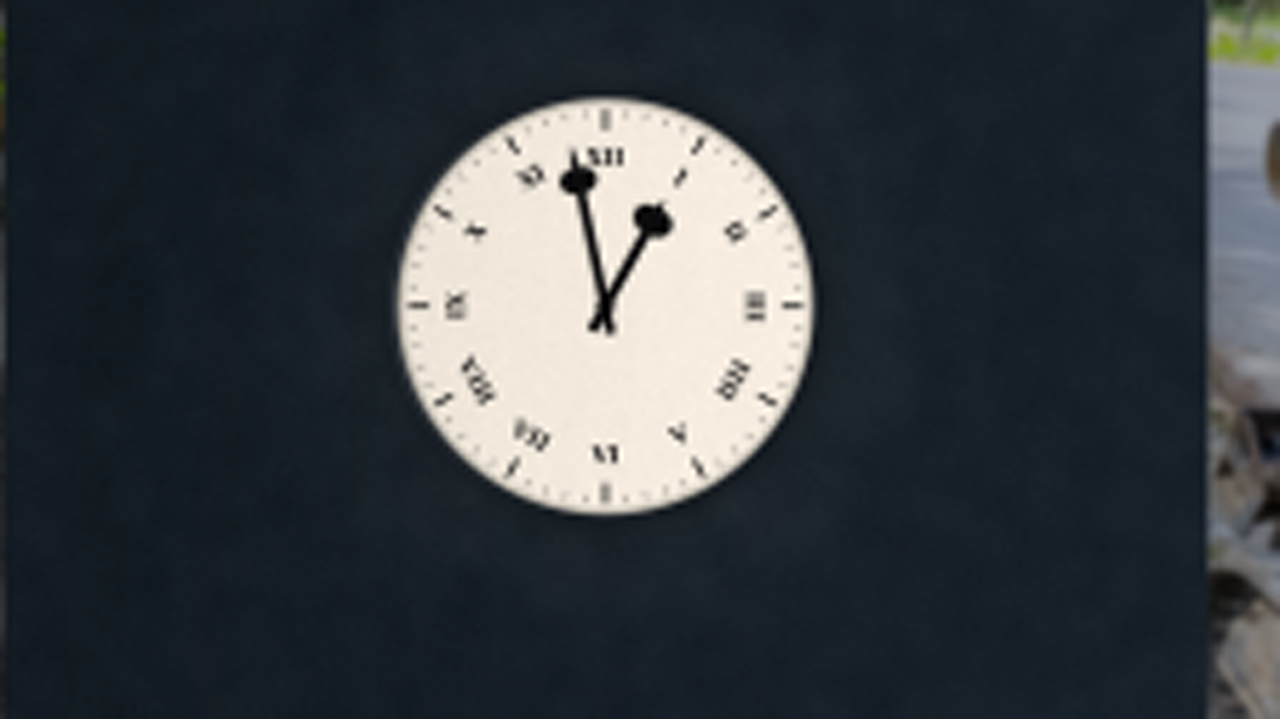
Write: 12,58
